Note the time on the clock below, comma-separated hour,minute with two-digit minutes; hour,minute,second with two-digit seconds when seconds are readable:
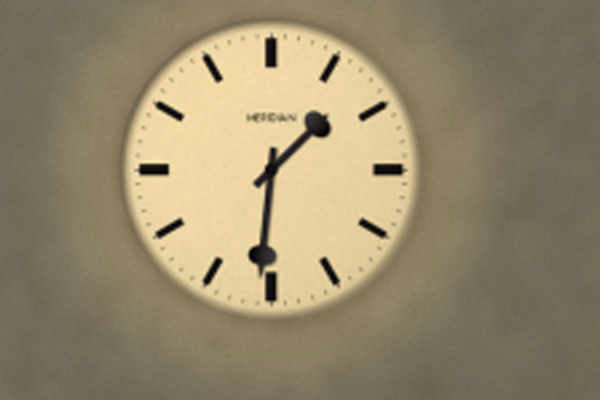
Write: 1,31
